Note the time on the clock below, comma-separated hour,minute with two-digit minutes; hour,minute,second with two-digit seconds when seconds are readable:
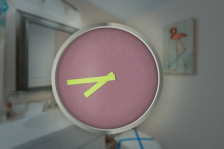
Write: 7,44
